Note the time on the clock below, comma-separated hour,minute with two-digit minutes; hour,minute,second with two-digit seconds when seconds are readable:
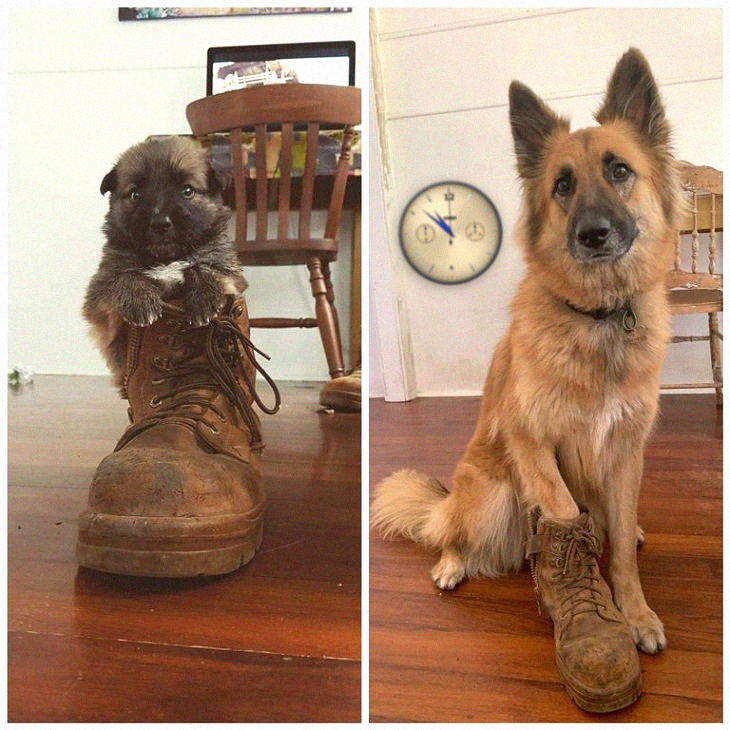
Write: 10,52
